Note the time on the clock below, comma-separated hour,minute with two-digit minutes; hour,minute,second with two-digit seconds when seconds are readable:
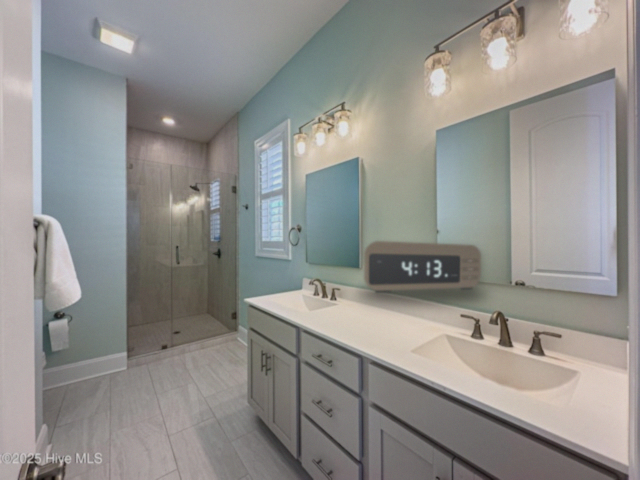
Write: 4,13
